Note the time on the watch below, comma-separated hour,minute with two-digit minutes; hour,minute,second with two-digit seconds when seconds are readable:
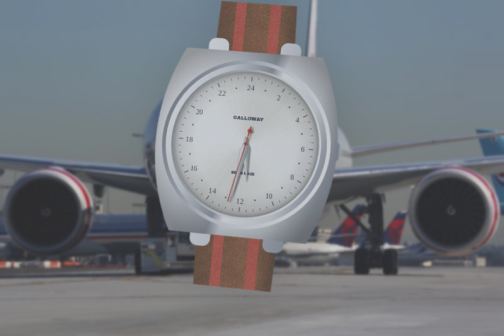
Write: 11,31,32
